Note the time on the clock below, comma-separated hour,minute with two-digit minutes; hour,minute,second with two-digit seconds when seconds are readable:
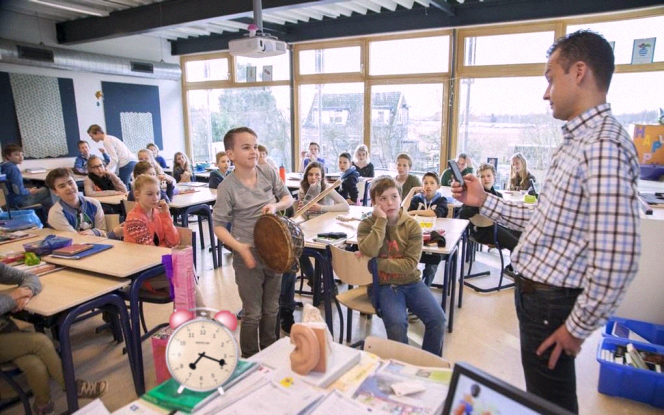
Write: 7,18
